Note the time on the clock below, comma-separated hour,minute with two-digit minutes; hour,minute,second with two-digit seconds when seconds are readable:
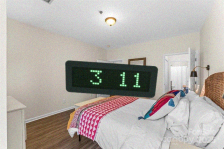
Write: 3,11
